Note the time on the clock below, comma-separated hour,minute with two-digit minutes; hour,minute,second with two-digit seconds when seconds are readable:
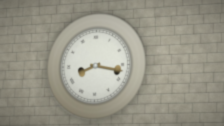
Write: 8,17
